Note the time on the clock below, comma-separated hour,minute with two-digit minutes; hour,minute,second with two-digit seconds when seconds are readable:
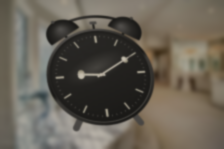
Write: 9,10
